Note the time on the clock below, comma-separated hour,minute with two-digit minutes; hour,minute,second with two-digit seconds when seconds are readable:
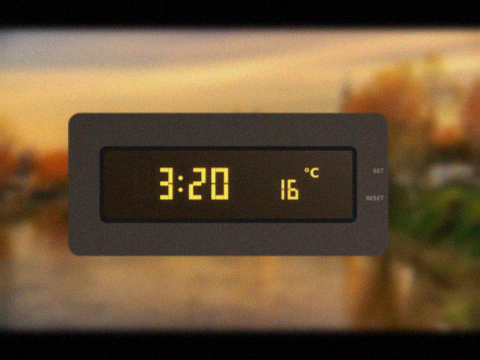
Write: 3,20
